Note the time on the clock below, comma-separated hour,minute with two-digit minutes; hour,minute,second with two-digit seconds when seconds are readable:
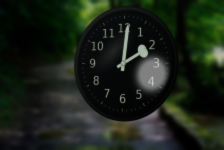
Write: 2,01
